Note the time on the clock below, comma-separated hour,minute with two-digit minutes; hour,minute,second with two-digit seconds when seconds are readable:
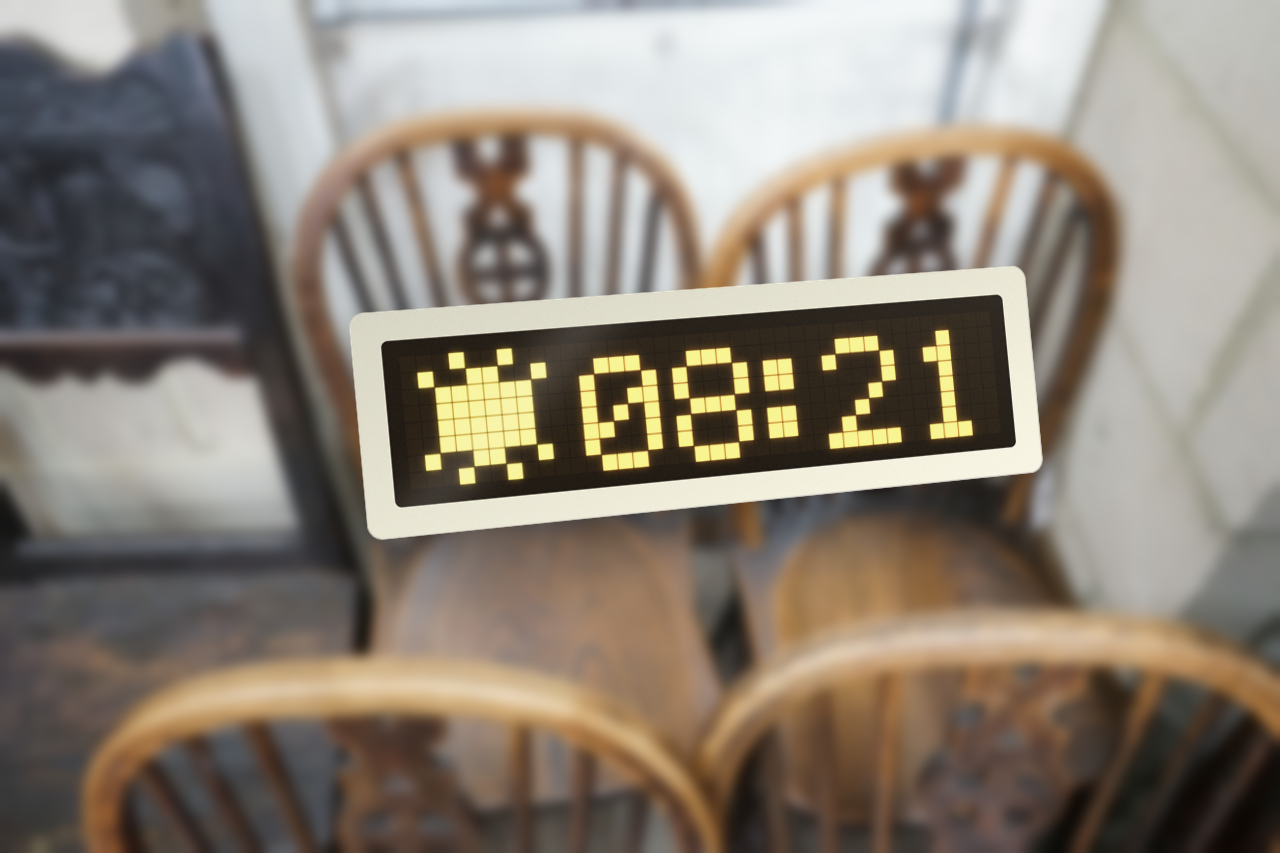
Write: 8,21
